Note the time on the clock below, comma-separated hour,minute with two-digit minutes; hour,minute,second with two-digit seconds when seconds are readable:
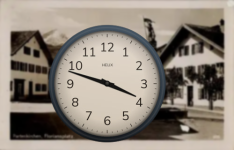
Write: 3,48
